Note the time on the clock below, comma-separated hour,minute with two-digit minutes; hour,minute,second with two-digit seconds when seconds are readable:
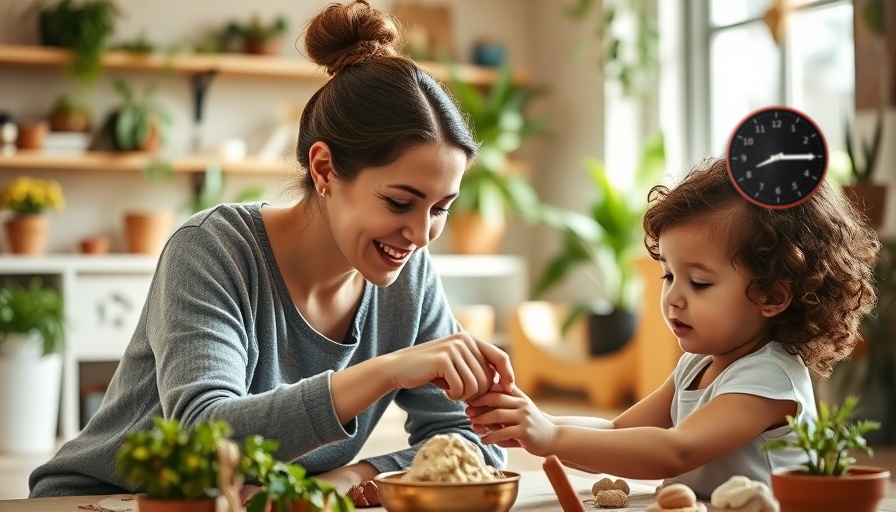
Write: 8,15
